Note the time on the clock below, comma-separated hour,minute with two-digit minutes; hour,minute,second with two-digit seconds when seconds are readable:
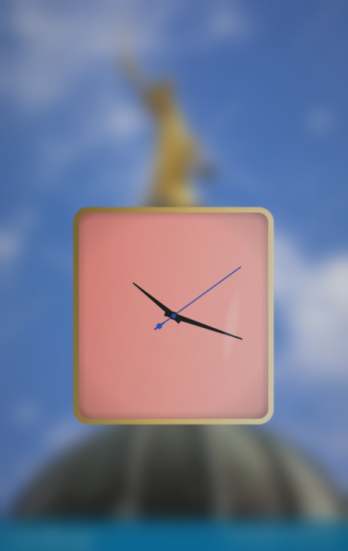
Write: 10,18,09
